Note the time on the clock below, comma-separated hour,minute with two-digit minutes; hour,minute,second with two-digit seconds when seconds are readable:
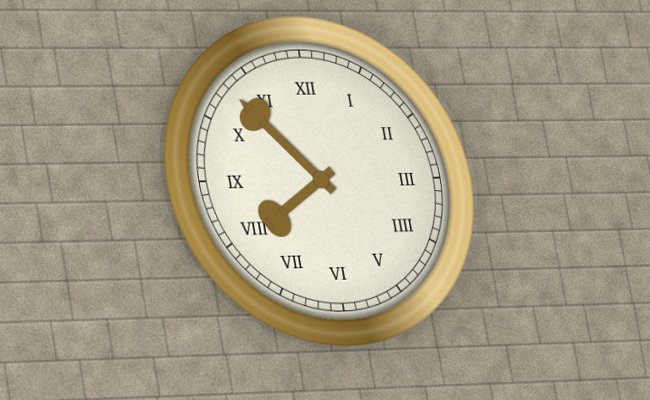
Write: 7,53
